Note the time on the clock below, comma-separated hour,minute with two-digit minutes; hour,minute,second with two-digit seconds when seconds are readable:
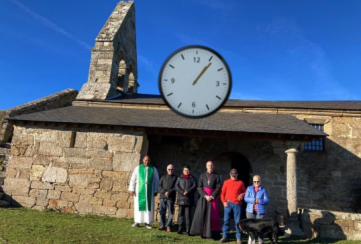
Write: 1,06
